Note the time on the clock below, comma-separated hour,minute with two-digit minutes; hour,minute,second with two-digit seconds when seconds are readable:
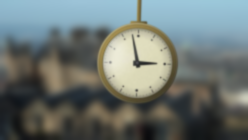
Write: 2,58
